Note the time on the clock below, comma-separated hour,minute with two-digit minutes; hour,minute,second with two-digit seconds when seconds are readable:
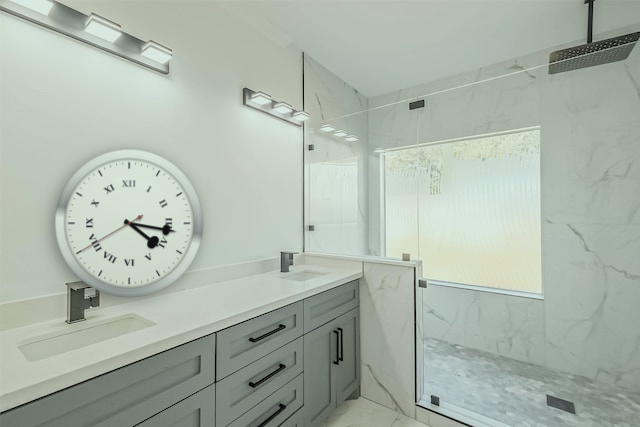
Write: 4,16,40
